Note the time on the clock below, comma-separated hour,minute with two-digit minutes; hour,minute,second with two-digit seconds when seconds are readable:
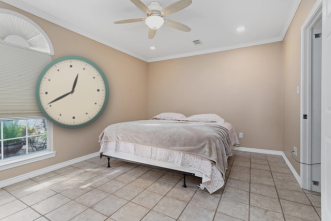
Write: 12,41
